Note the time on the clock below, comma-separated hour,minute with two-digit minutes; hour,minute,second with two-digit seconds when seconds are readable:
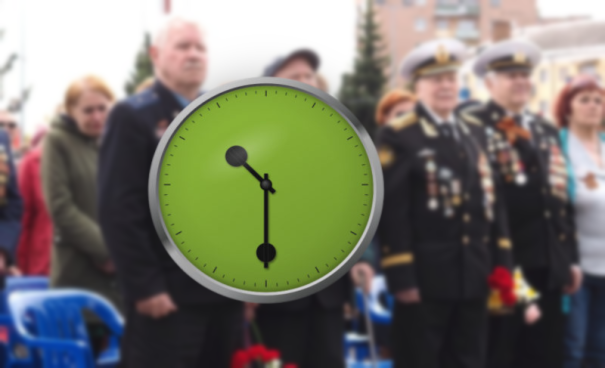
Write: 10,30
